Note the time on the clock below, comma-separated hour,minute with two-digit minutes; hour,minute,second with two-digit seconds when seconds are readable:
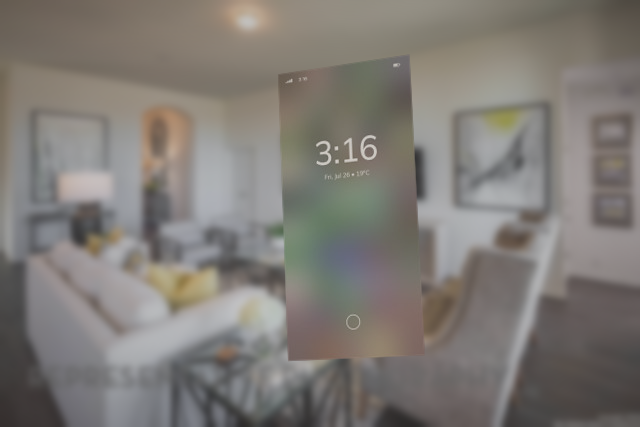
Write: 3,16
